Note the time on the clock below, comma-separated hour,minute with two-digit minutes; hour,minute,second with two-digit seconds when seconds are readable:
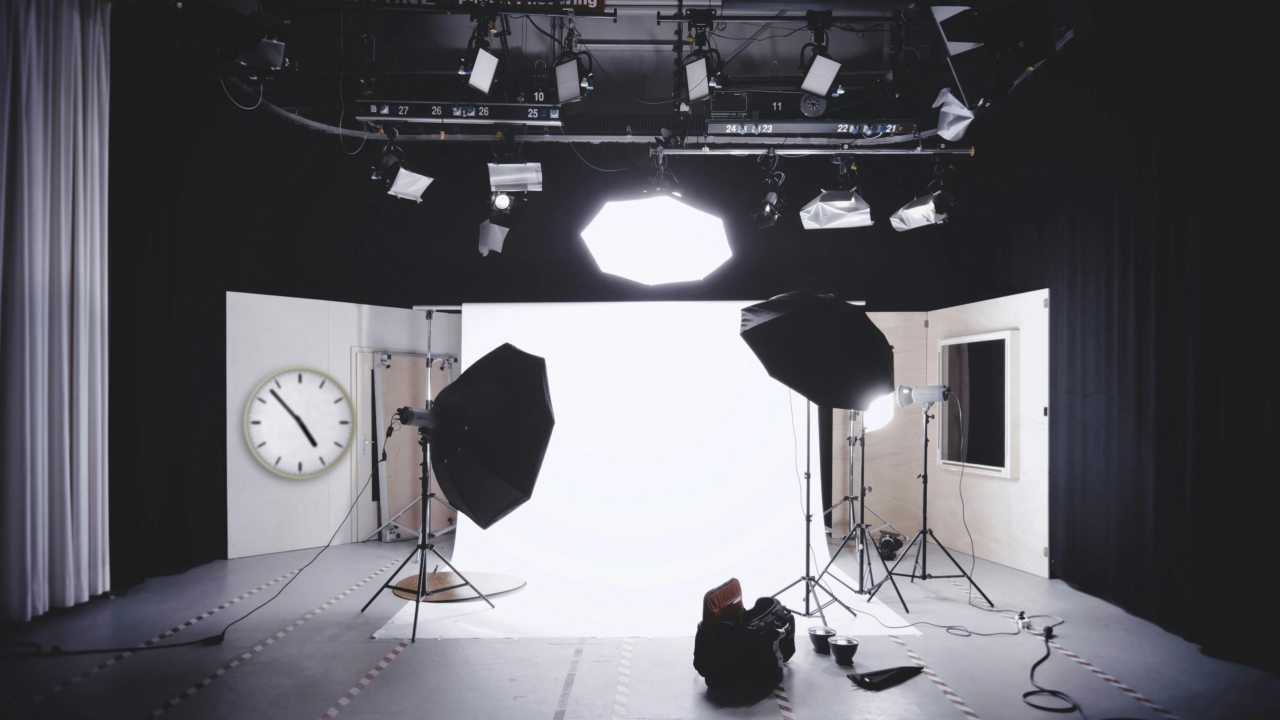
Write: 4,53
